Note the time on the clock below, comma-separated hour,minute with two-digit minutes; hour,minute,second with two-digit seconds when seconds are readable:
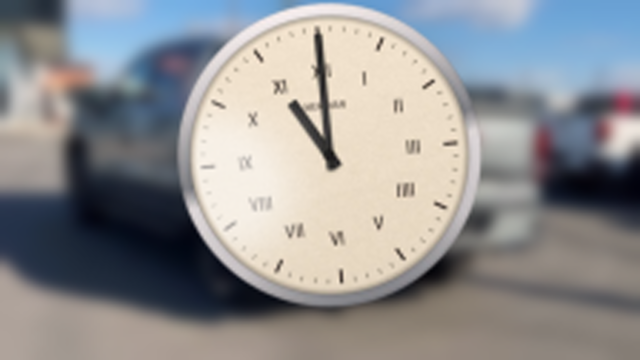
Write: 11,00
